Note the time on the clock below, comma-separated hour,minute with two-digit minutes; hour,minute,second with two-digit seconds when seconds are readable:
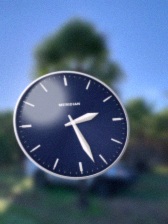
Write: 2,27
